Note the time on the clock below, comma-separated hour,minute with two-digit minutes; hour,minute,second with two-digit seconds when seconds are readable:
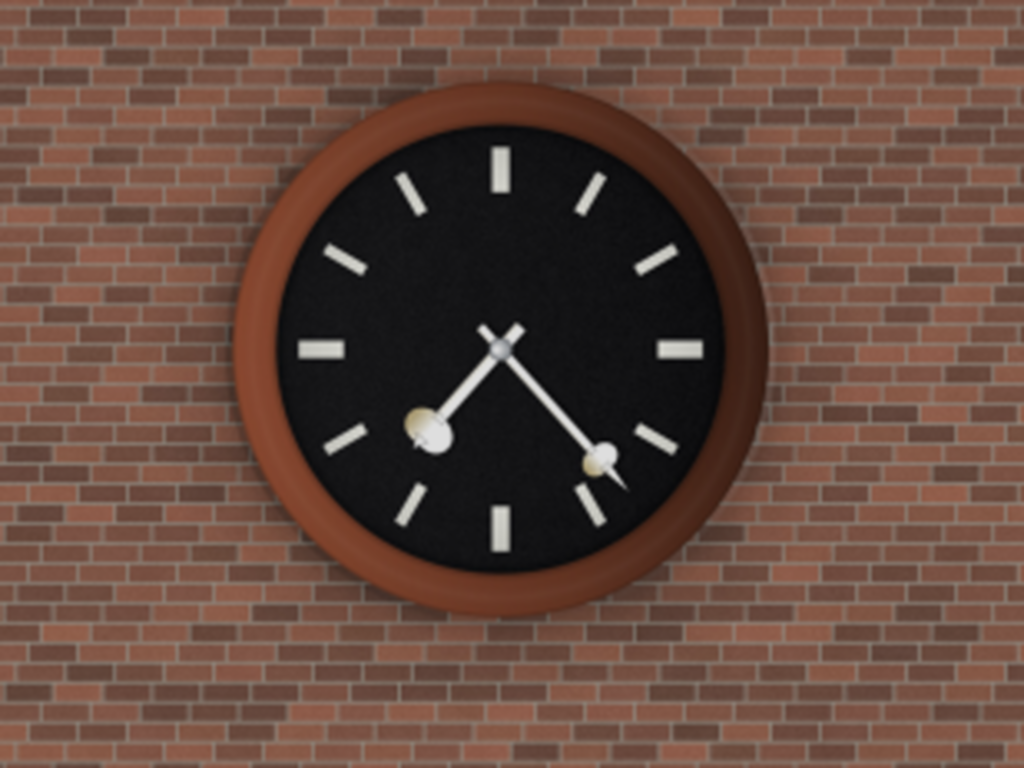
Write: 7,23
